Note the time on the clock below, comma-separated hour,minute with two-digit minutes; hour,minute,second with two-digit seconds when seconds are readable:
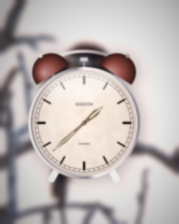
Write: 1,38
